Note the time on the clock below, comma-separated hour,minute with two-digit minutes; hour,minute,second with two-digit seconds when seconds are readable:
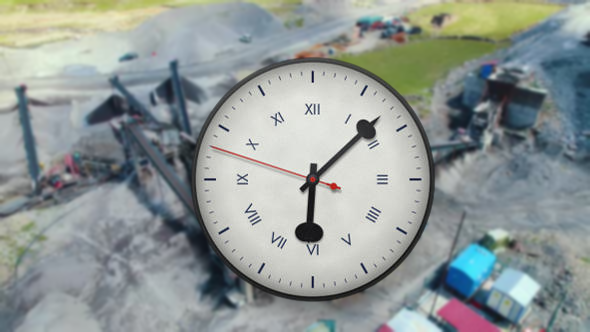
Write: 6,07,48
